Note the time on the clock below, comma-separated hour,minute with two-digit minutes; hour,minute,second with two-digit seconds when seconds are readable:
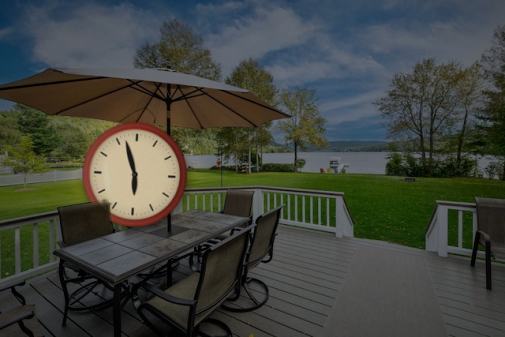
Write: 5,57
